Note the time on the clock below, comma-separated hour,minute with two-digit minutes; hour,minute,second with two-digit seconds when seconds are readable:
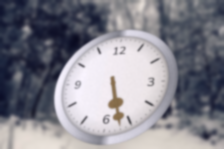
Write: 5,27
